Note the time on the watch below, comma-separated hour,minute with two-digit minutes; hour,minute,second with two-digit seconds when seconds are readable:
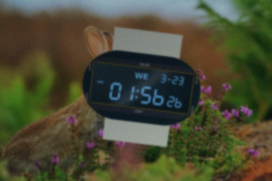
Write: 1,56,26
